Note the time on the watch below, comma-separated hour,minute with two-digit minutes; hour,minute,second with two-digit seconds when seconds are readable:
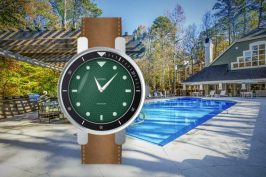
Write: 11,07
